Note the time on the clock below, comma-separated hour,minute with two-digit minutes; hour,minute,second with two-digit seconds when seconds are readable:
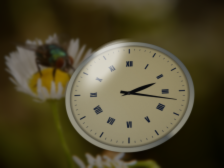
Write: 2,17
